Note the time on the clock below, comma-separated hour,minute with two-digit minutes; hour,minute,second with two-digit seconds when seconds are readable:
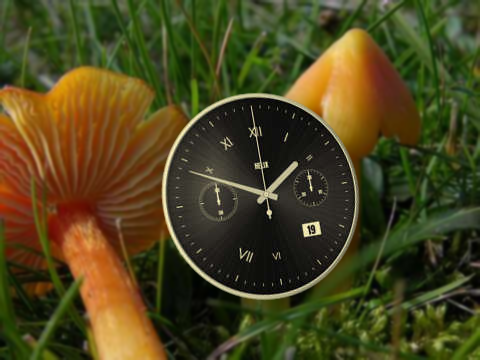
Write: 1,49
